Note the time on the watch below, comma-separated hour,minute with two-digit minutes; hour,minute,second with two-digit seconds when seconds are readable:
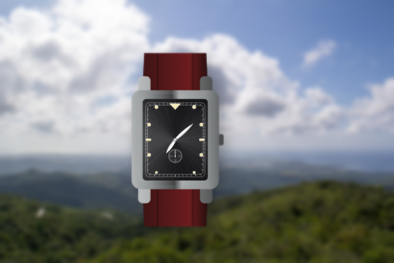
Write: 7,08
